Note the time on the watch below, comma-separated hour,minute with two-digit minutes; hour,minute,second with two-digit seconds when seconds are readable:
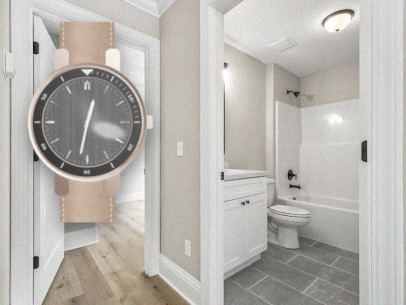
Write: 12,32
